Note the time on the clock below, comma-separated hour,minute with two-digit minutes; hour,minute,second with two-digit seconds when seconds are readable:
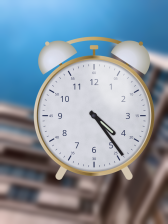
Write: 4,24
